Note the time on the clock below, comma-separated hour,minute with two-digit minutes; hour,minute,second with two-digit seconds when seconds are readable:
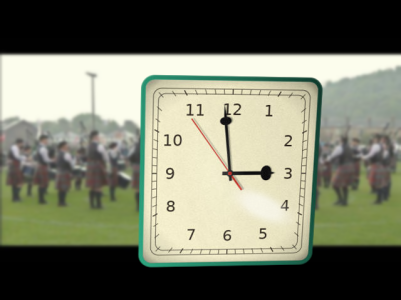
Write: 2,58,54
